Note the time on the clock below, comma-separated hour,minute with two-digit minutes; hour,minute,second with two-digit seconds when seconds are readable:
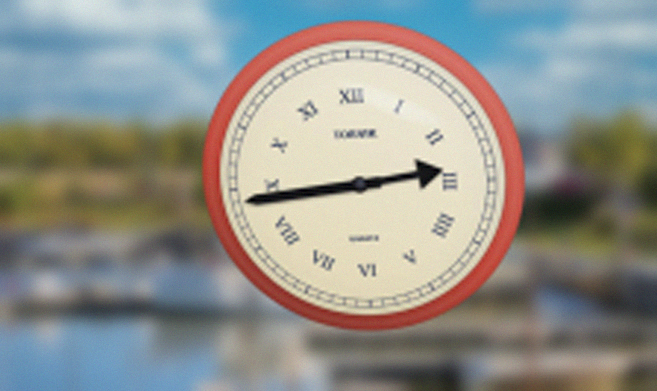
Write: 2,44
